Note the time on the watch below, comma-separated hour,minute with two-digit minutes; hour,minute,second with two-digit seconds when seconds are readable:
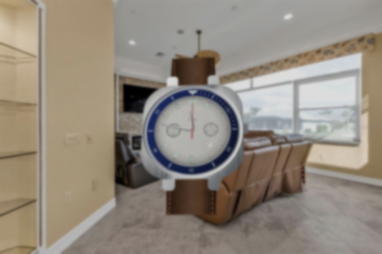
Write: 11,47
